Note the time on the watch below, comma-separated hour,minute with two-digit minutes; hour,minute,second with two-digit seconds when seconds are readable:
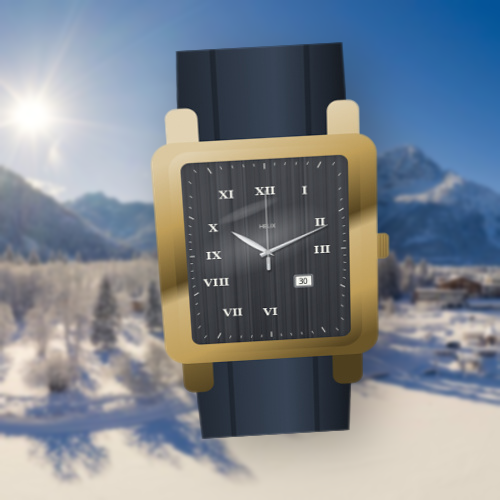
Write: 10,11,00
